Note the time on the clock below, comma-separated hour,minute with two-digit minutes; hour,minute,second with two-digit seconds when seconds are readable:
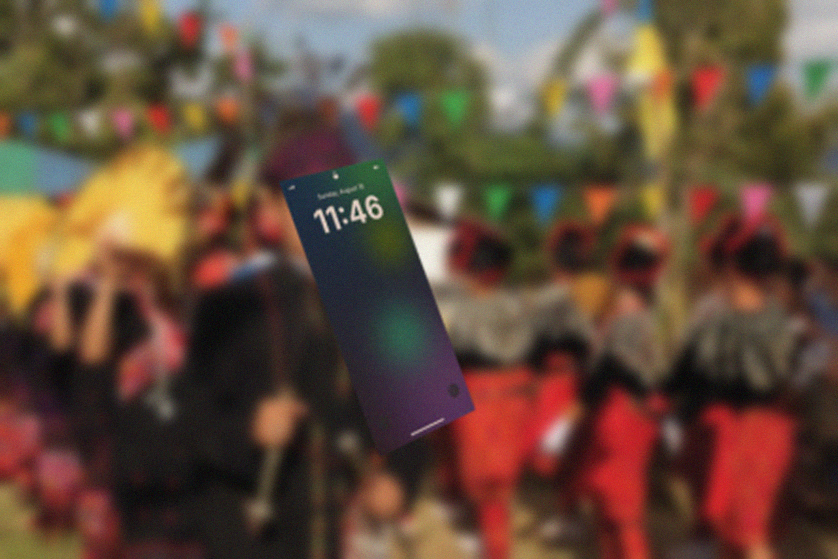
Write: 11,46
